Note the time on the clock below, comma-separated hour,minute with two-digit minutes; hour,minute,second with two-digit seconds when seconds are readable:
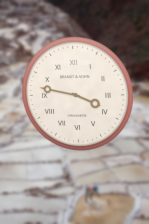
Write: 3,47
